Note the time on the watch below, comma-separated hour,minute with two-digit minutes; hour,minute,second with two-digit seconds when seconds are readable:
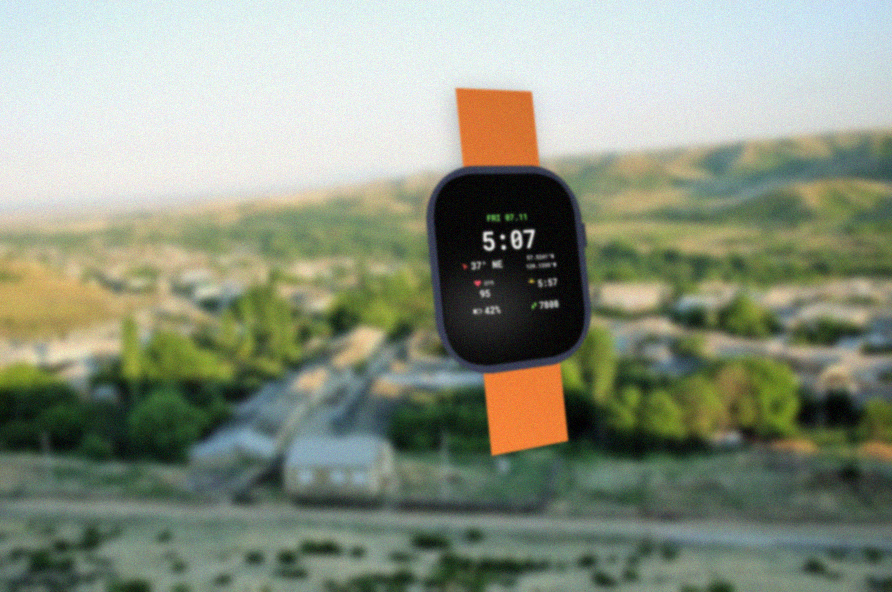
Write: 5,07
